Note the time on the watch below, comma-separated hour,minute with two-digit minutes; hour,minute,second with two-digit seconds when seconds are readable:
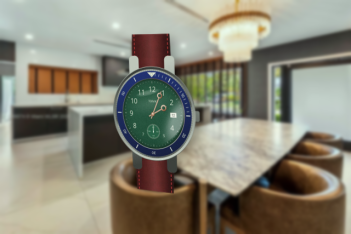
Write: 2,04
